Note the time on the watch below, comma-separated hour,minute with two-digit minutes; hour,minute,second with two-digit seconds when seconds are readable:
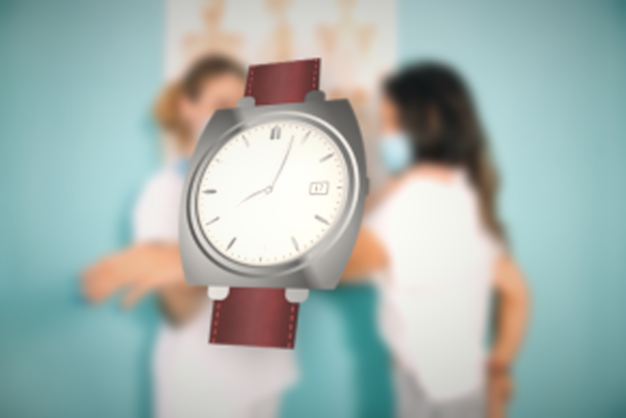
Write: 8,03
